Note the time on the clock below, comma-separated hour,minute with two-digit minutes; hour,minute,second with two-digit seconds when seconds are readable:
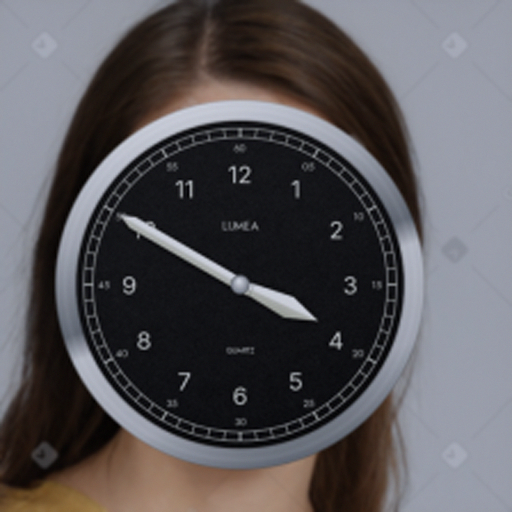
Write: 3,50
